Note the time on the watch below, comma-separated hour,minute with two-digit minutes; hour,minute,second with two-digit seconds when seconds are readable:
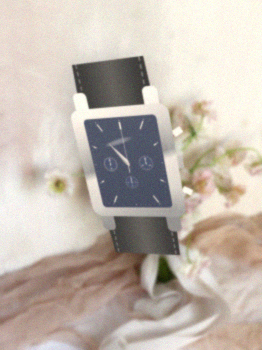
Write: 10,54
